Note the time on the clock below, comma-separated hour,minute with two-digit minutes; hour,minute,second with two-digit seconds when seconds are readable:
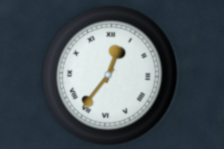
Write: 12,36
